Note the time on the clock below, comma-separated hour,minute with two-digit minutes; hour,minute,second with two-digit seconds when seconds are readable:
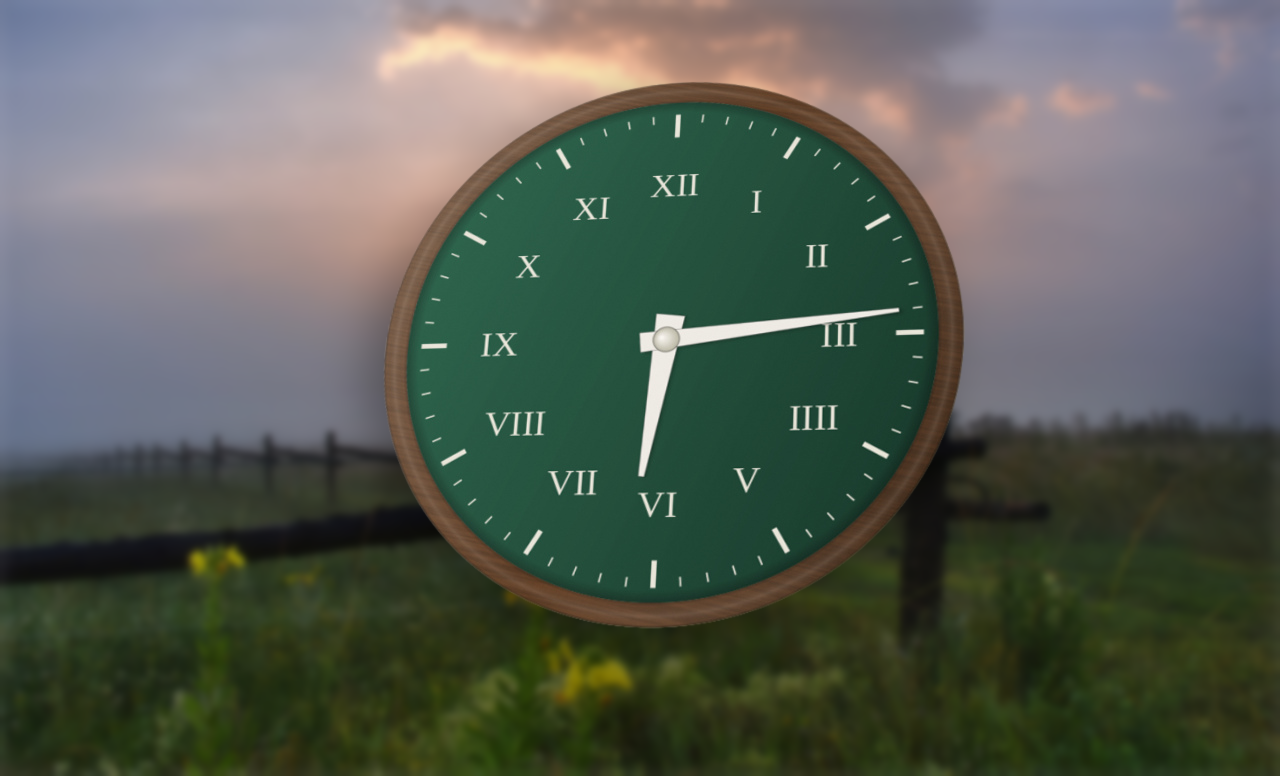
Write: 6,14
